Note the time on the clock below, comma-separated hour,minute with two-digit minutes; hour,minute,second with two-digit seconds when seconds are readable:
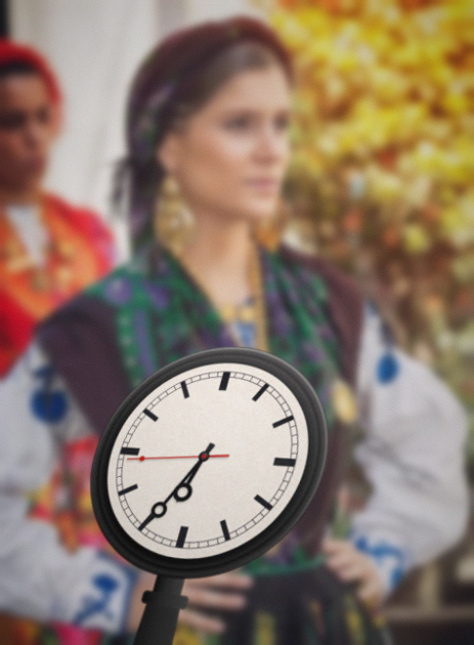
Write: 6,34,44
